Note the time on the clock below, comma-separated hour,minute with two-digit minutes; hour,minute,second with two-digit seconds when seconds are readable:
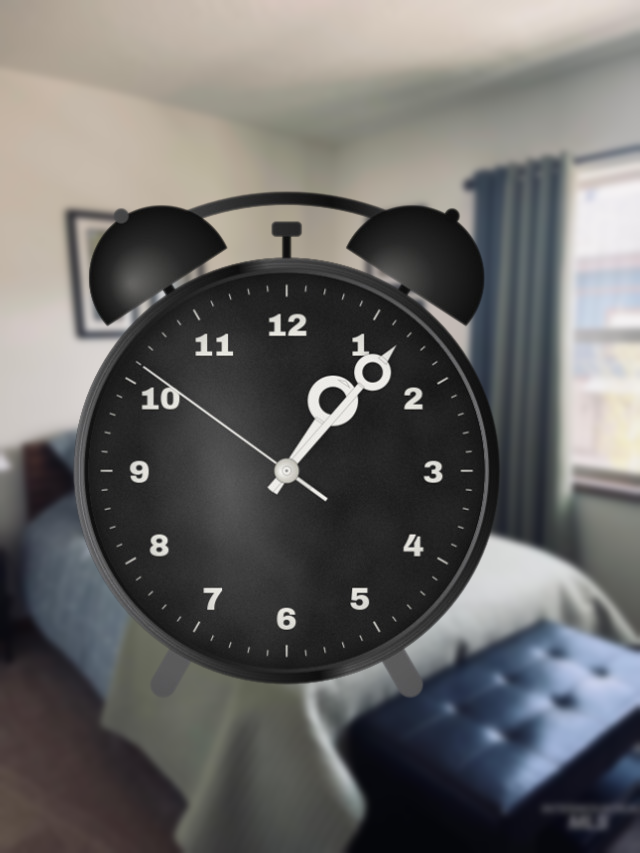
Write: 1,06,51
